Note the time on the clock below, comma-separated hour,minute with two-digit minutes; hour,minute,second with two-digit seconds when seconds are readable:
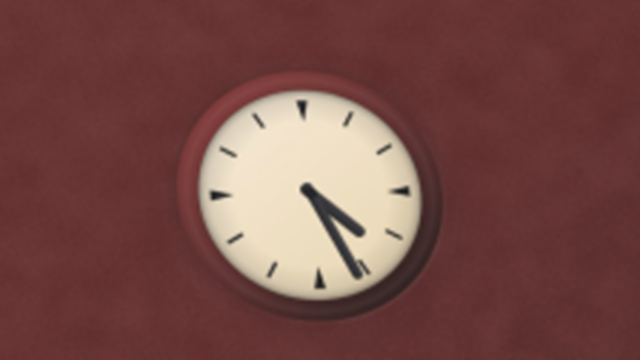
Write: 4,26
